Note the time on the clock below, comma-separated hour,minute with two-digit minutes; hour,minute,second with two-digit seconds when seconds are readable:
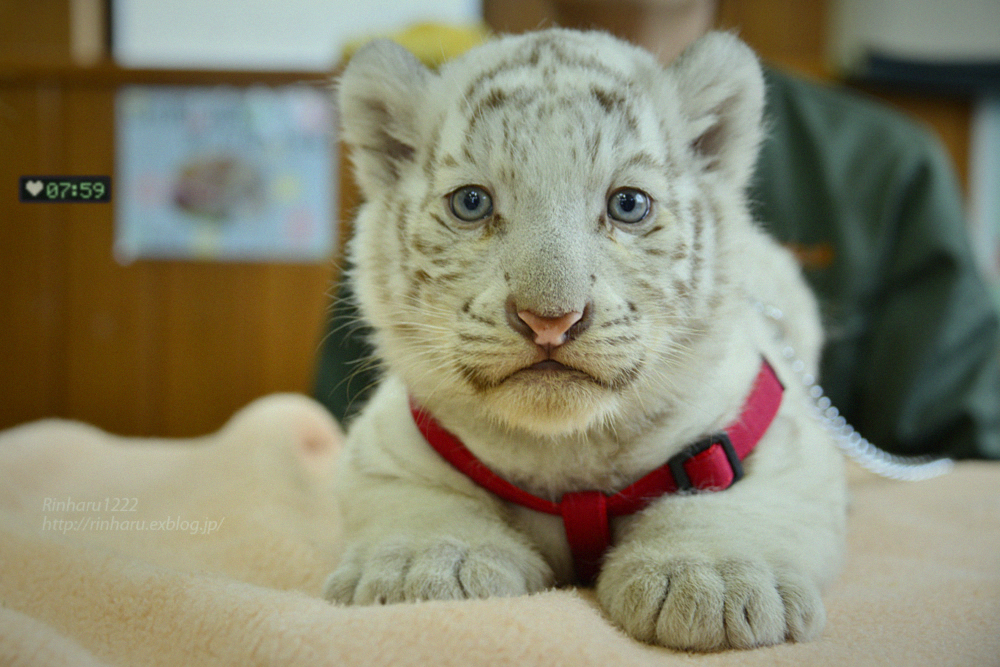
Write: 7,59
